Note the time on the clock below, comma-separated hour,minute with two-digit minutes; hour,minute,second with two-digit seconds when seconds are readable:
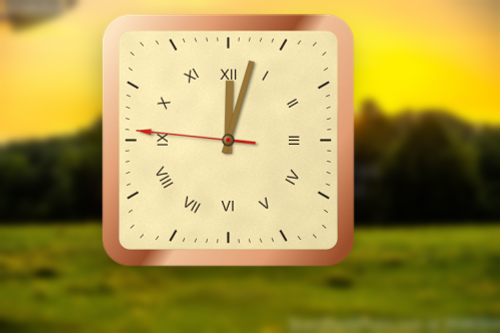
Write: 12,02,46
